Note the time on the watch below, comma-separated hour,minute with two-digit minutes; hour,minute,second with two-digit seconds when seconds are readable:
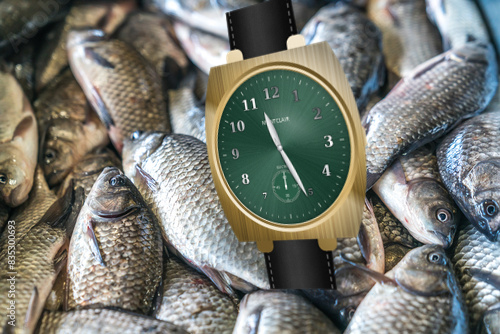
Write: 11,26
